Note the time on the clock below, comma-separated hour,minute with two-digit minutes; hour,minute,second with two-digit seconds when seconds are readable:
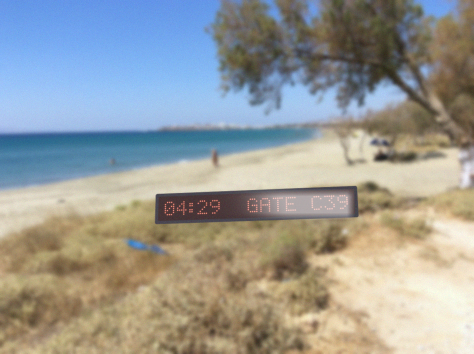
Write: 4,29
